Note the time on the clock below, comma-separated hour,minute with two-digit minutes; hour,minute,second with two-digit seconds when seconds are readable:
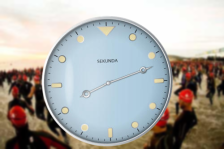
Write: 8,12
